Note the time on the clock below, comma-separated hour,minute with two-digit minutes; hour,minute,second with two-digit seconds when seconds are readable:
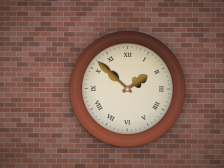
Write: 1,52
